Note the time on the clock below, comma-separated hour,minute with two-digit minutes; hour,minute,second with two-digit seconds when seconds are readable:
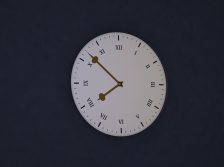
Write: 7,52
